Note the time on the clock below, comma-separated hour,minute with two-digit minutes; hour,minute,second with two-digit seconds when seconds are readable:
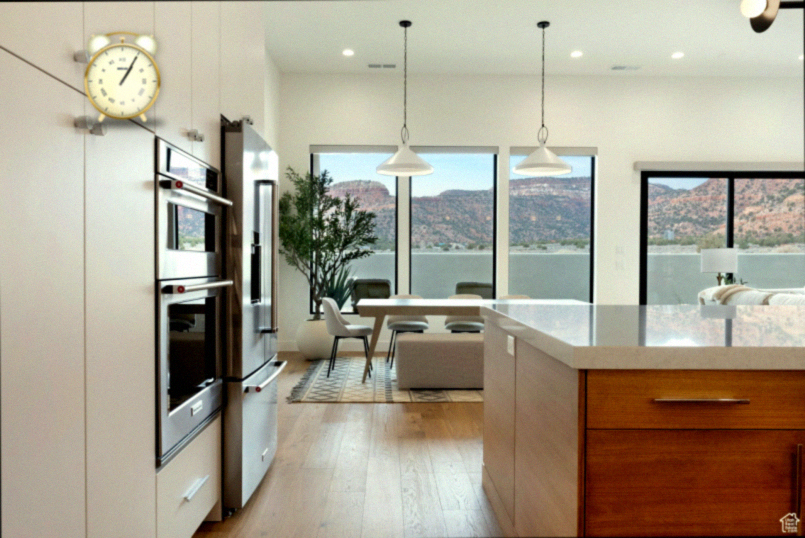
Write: 1,05
